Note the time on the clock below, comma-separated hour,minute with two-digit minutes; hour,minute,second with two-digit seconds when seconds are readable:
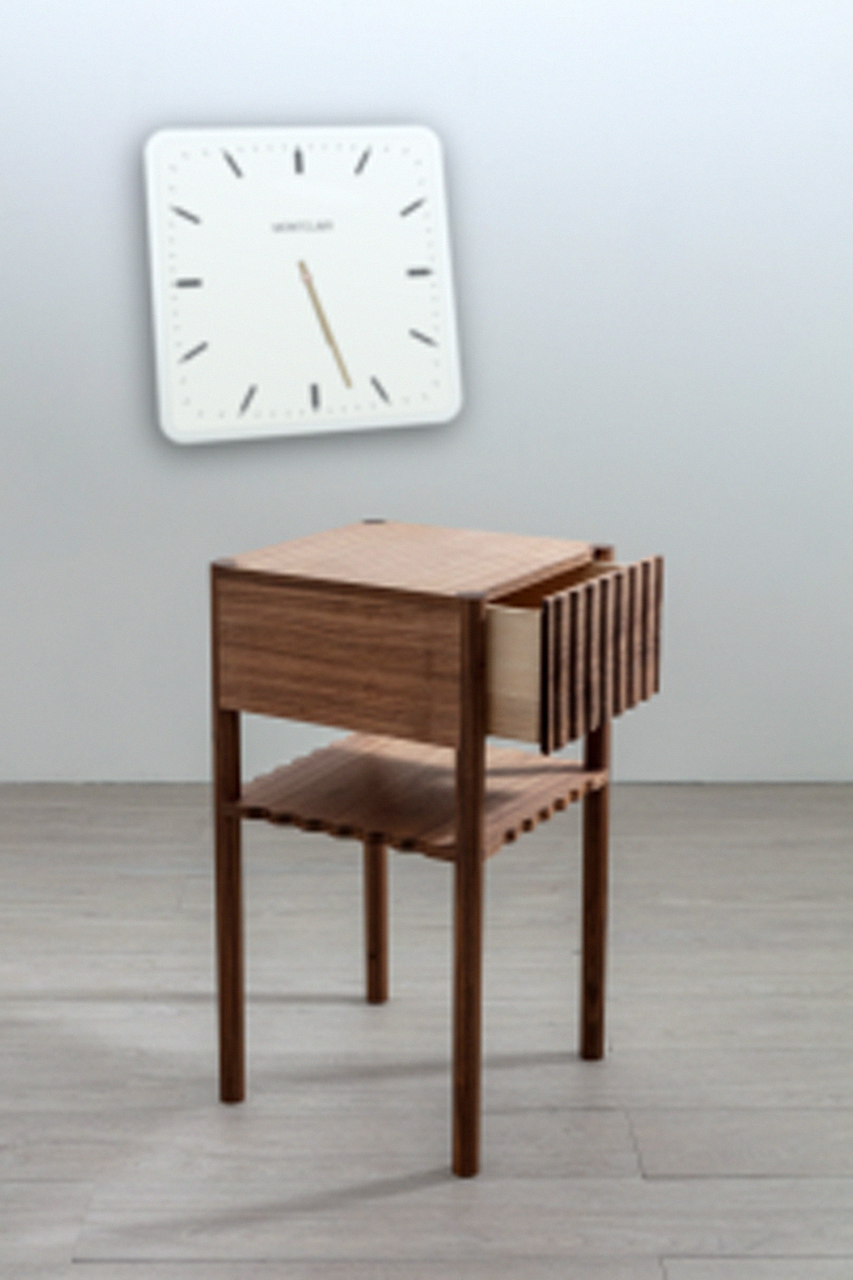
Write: 5,27
